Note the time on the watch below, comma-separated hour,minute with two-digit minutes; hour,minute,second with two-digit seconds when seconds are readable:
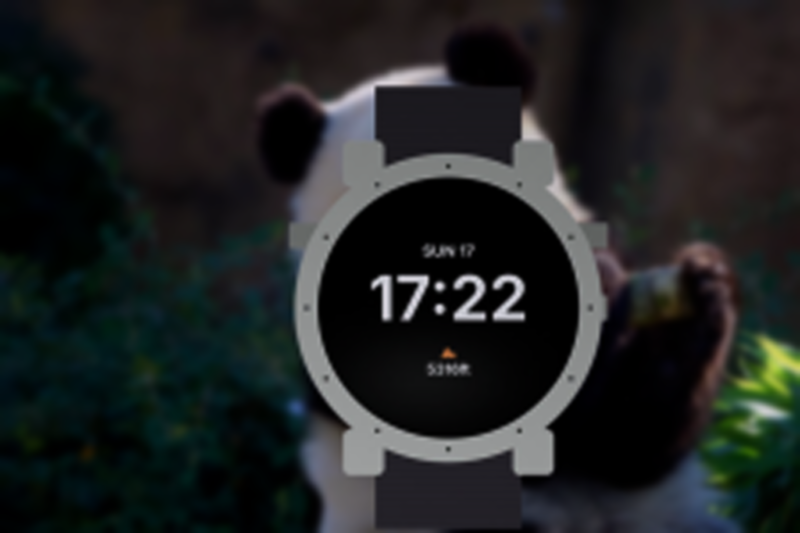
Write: 17,22
